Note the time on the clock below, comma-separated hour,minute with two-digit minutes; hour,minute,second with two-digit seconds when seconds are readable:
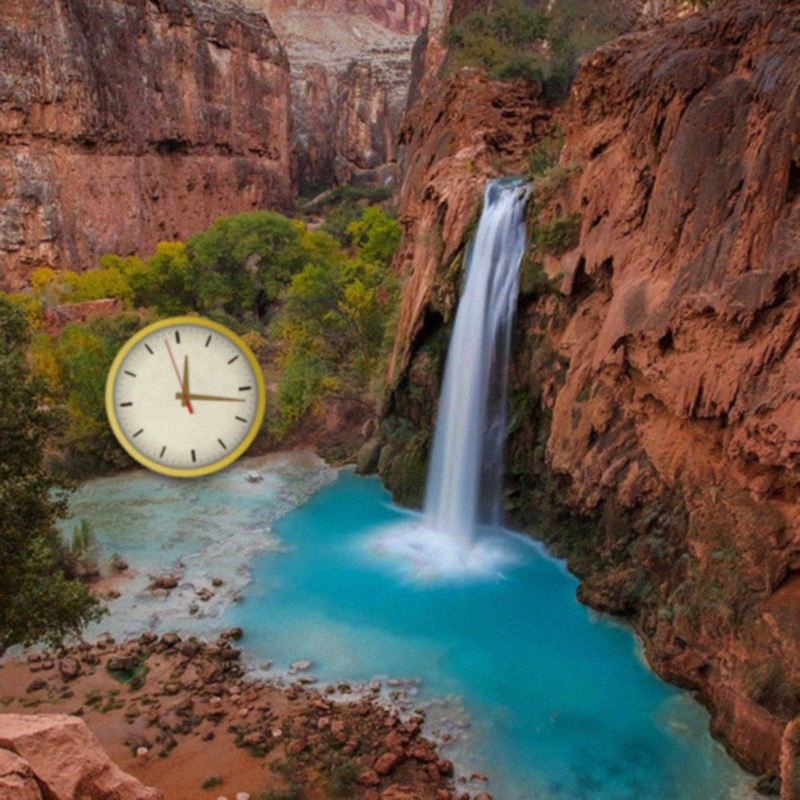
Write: 12,16,58
